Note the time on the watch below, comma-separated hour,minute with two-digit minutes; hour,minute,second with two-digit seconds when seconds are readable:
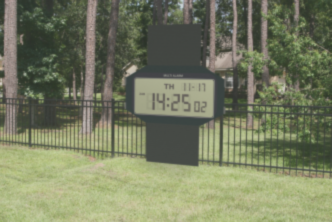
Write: 14,25,02
